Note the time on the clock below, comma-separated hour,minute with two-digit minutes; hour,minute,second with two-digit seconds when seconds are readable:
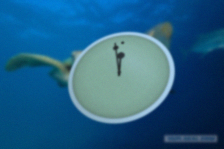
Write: 11,58
